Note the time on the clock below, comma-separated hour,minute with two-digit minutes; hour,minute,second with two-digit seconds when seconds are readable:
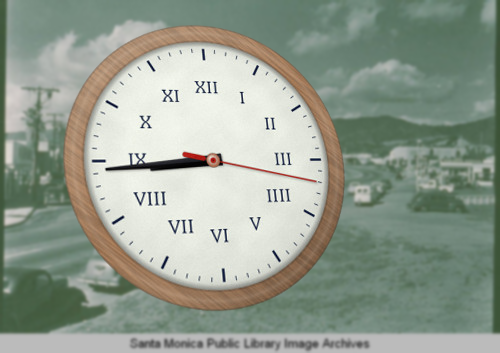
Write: 8,44,17
